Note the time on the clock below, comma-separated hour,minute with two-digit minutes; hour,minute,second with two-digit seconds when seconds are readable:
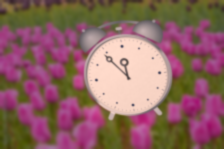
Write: 11,54
